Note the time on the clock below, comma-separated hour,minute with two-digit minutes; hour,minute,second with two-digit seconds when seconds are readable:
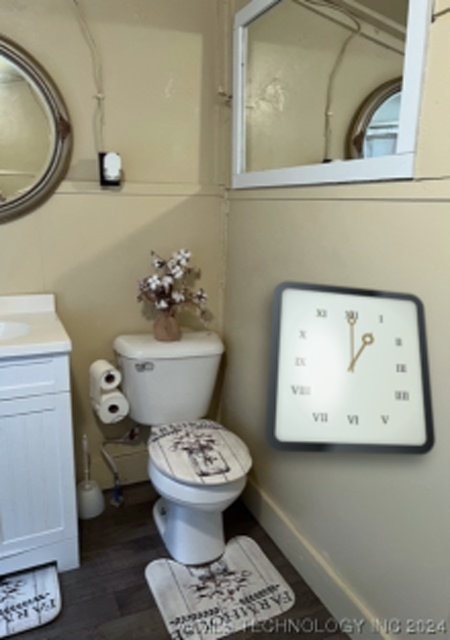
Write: 1,00
